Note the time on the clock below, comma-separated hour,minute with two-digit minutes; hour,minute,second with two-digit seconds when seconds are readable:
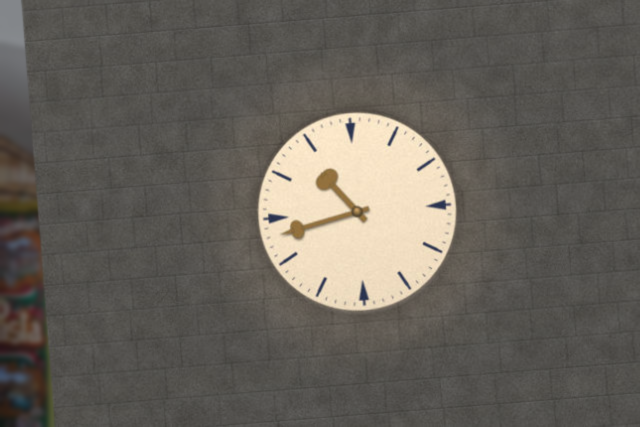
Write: 10,43
